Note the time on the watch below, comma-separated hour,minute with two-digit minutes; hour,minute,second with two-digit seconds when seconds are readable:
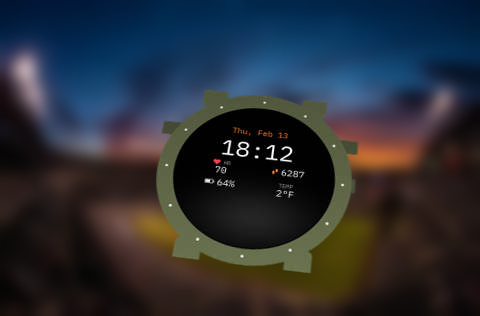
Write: 18,12
